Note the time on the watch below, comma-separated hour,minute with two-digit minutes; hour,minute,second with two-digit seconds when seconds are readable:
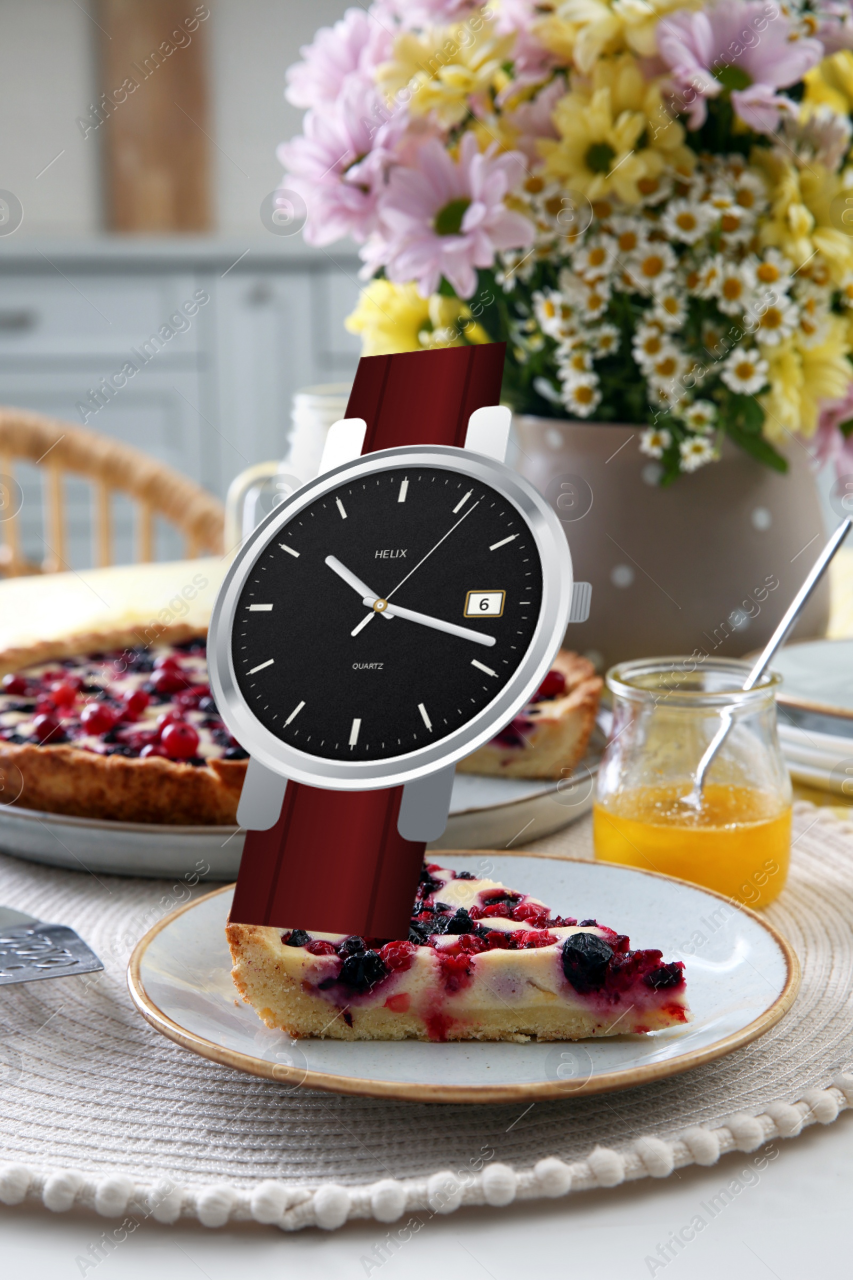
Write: 10,18,06
